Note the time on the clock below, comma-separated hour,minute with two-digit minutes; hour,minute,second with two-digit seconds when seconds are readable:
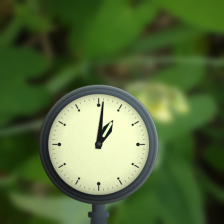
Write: 1,01
